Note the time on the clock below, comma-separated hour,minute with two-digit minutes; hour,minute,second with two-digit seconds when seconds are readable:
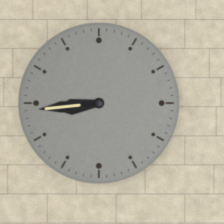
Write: 8,44
